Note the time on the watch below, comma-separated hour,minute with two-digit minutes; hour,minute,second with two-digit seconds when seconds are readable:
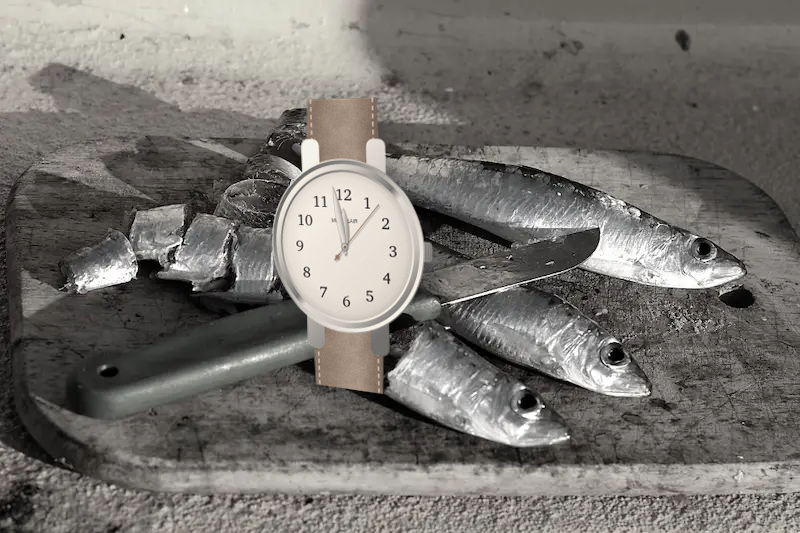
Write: 11,58,07
